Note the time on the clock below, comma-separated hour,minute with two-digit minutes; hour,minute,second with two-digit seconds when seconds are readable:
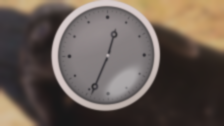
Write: 12,34
